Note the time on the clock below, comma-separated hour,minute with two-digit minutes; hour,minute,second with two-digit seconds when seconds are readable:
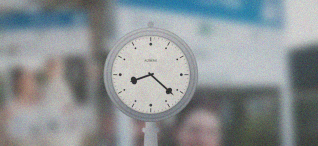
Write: 8,22
